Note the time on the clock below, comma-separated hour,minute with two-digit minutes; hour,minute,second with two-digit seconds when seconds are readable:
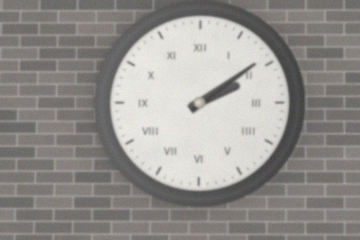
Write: 2,09
